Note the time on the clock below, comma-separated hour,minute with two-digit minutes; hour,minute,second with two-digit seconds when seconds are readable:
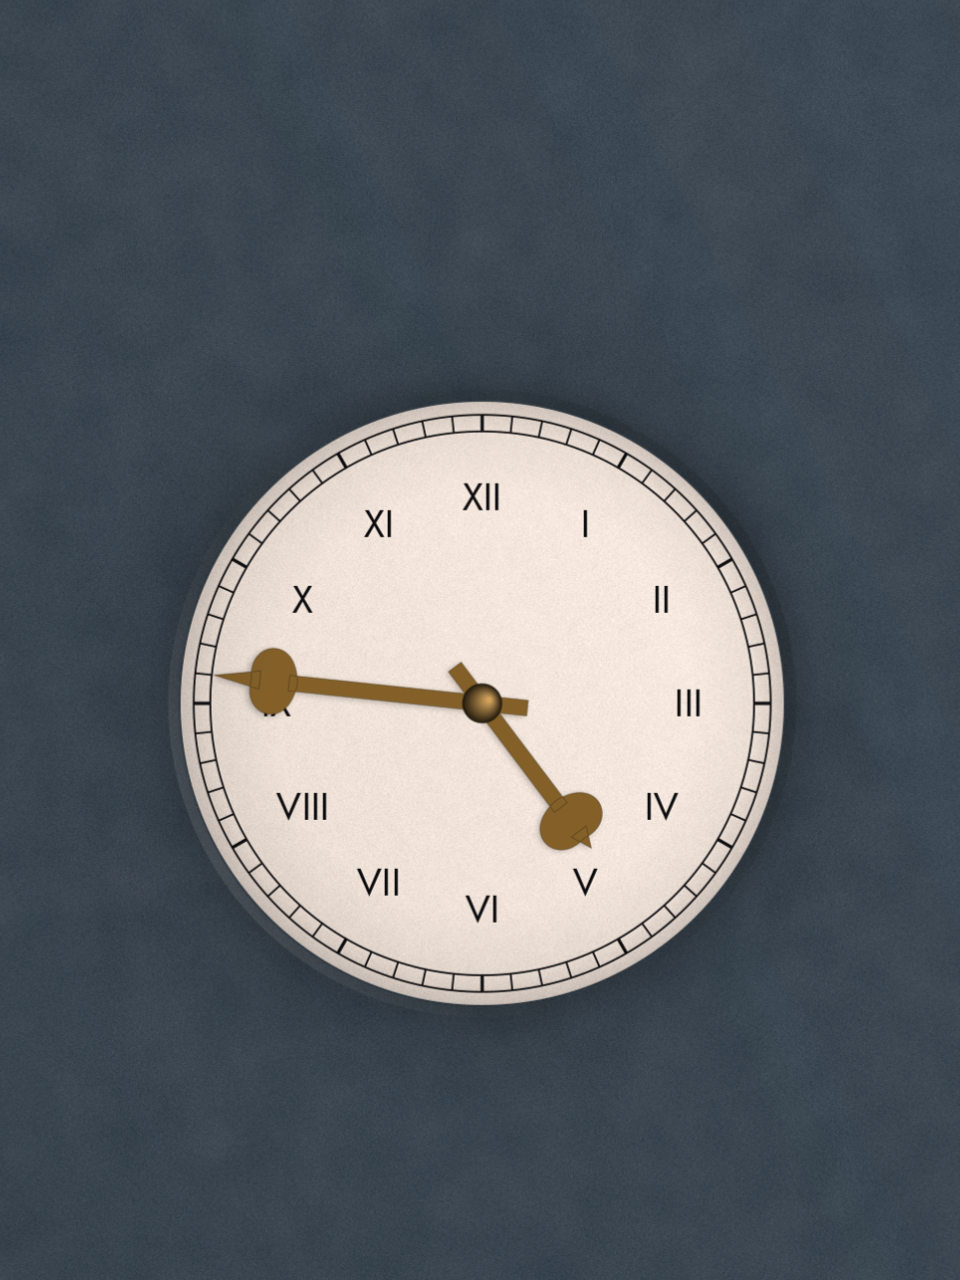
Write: 4,46
